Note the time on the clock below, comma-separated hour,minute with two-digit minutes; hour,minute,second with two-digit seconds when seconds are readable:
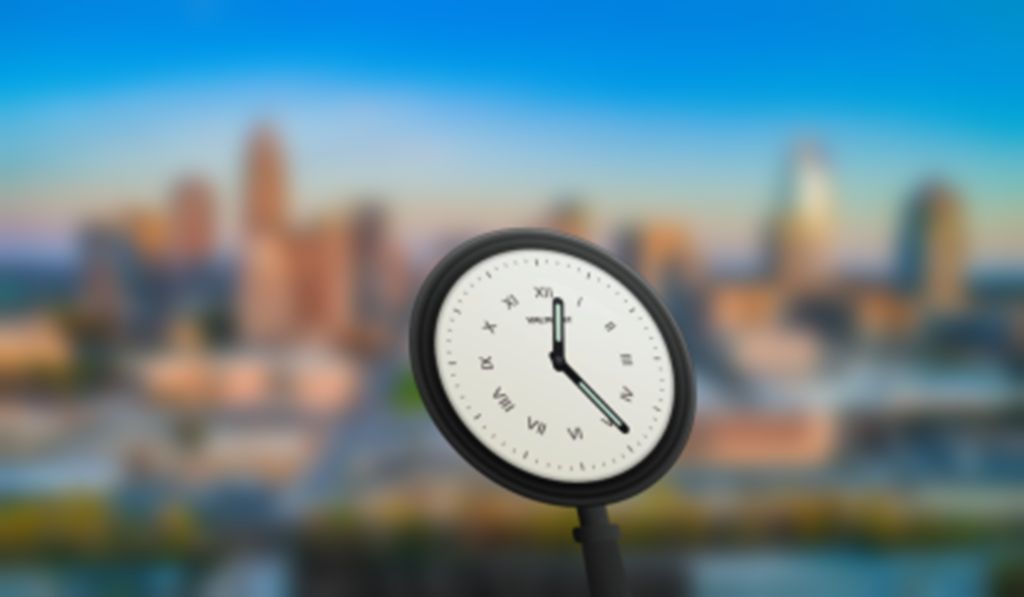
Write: 12,24
